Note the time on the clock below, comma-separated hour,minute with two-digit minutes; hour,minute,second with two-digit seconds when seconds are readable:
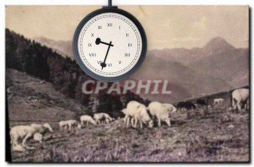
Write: 9,33
